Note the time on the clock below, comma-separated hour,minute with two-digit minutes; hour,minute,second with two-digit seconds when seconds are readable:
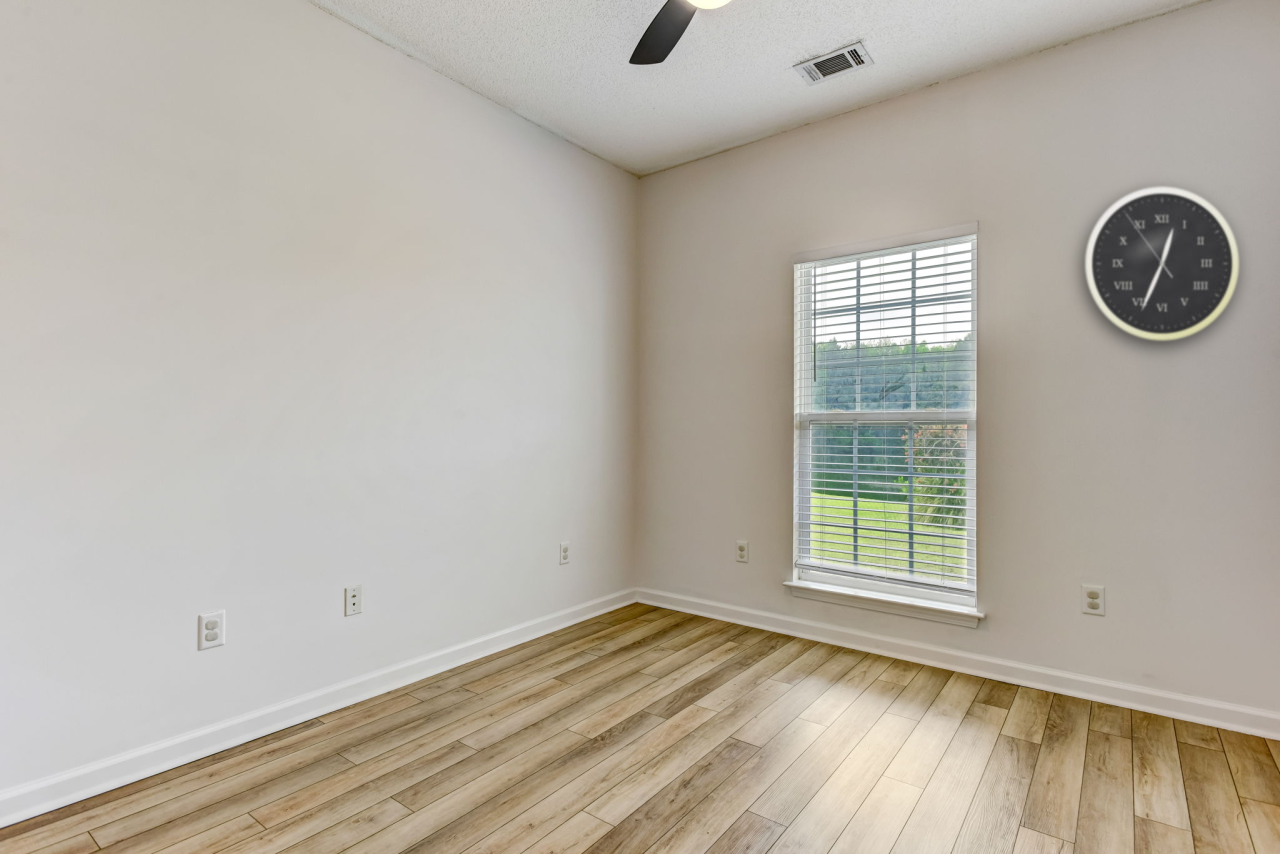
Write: 12,33,54
